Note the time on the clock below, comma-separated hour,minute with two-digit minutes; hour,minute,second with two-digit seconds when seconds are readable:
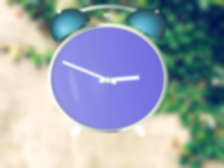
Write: 2,49
